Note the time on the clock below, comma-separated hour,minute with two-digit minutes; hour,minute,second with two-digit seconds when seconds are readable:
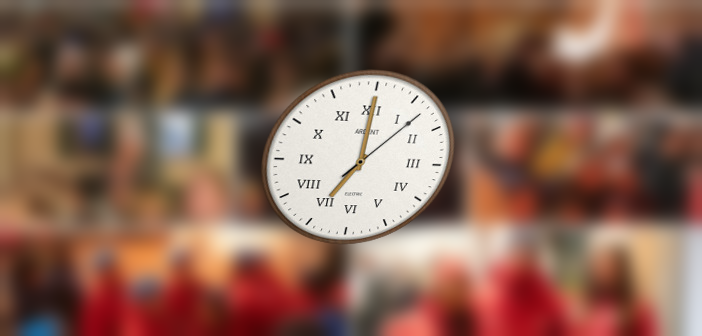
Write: 7,00,07
